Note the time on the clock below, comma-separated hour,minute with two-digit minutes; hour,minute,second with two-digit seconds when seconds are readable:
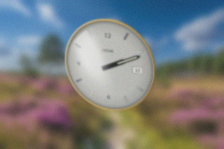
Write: 2,11
